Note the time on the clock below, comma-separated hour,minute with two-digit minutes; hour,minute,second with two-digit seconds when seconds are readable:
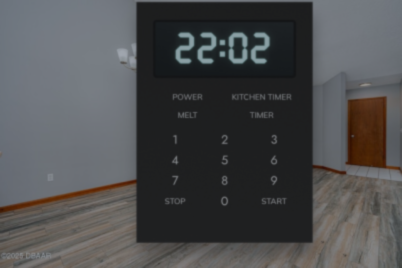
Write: 22,02
